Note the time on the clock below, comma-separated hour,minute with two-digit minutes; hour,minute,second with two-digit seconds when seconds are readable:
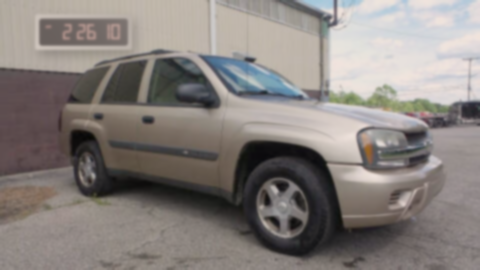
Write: 2,26,10
